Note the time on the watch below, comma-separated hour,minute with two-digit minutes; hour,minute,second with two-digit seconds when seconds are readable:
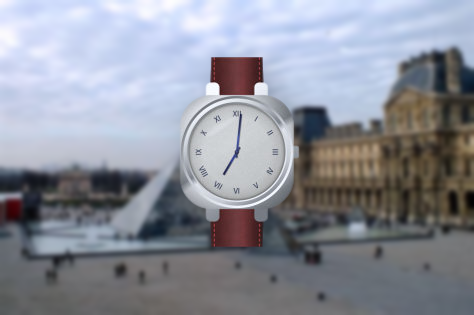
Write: 7,01
